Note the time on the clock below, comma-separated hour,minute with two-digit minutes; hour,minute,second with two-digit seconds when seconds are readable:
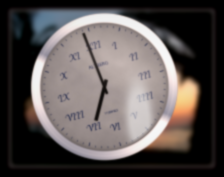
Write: 6,59
